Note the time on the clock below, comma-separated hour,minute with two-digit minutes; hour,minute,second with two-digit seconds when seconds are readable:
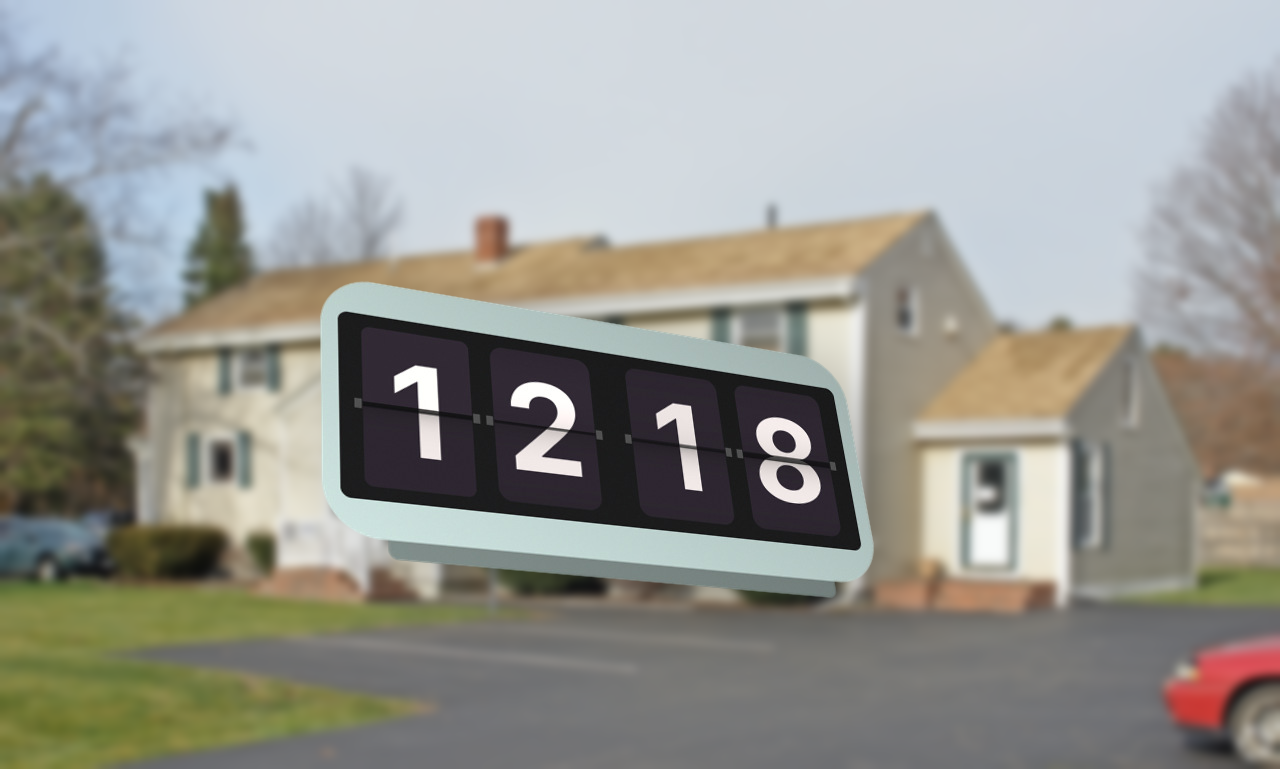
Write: 12,18
